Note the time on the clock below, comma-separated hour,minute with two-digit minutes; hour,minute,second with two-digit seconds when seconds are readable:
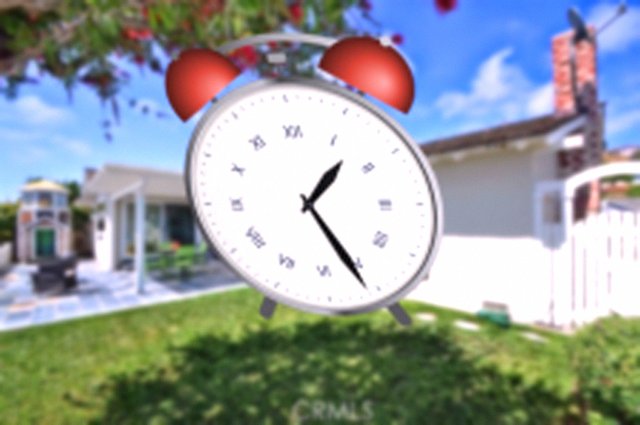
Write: 1,26
